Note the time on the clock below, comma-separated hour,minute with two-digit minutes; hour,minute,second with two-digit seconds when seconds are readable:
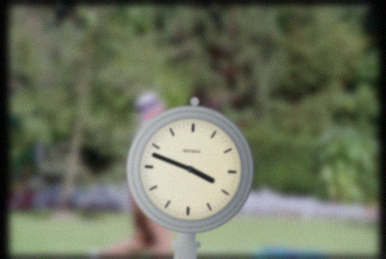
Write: 3,48
